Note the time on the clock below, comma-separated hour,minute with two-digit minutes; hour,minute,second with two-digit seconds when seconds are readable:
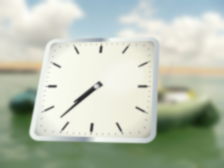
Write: 7,37
